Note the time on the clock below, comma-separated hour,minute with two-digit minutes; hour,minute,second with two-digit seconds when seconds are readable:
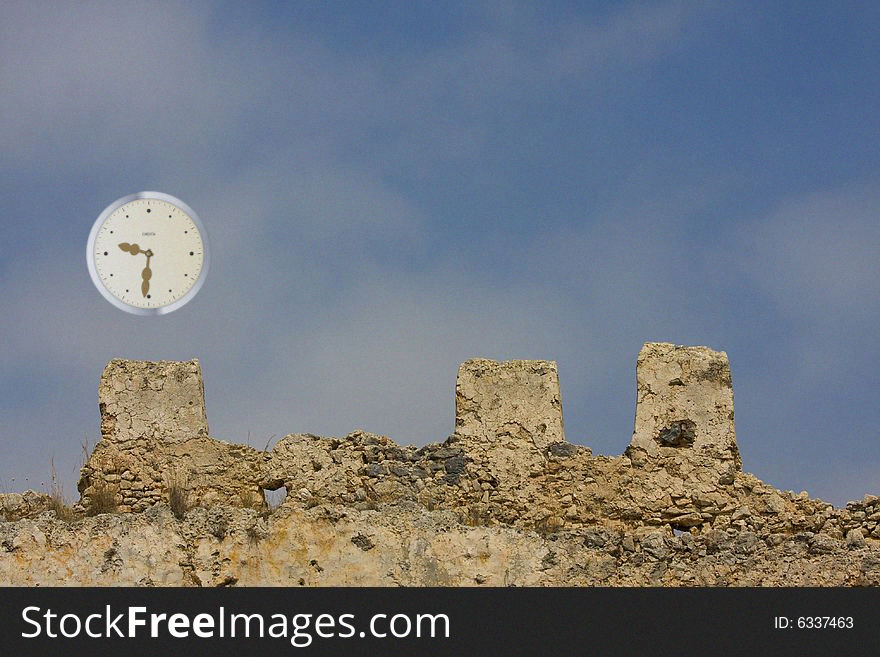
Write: 9,31
